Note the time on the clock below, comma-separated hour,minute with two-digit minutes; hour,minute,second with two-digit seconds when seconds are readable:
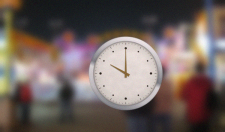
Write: 10,00
